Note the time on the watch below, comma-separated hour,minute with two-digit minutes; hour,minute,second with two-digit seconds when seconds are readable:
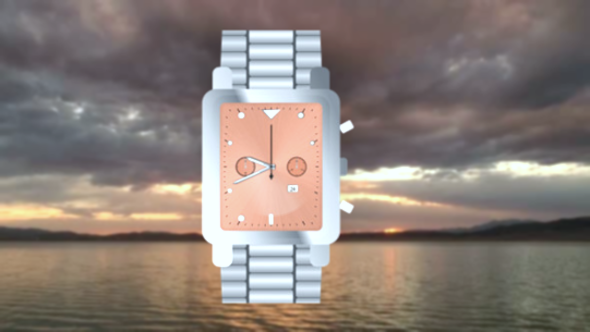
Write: 9,41
